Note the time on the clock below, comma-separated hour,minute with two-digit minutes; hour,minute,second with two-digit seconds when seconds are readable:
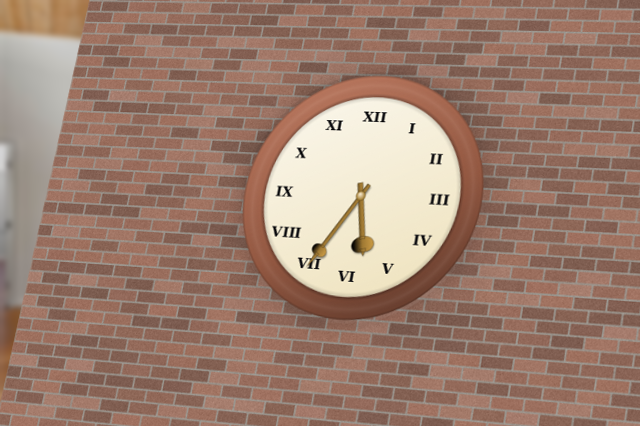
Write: 5,35
